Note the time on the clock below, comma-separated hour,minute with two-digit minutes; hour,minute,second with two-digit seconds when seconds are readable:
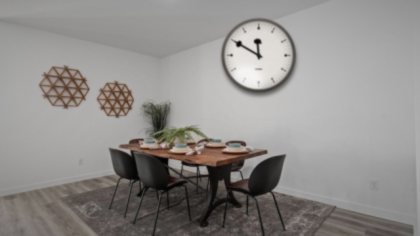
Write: 11,50
